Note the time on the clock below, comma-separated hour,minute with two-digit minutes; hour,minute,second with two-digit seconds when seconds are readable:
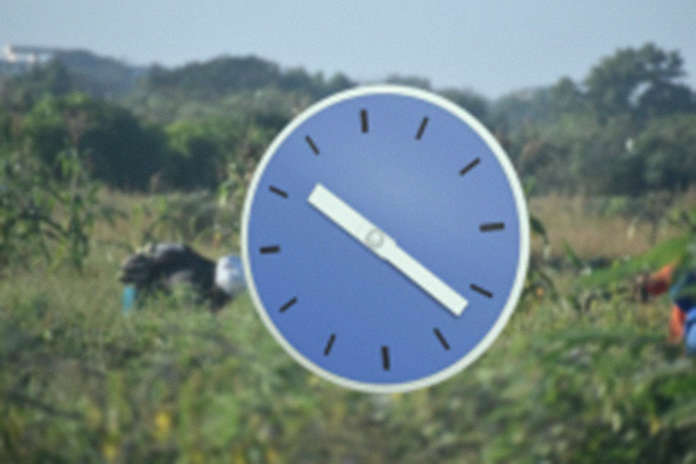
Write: 10,22
